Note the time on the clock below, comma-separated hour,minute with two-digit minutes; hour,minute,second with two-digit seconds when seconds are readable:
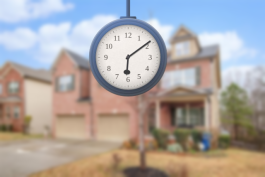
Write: 6,09
